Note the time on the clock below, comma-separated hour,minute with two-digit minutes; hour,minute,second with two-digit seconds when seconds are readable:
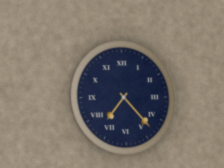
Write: 7,23
